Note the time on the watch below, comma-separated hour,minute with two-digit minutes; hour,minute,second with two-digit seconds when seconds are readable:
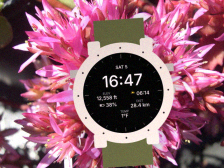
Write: 16,47
